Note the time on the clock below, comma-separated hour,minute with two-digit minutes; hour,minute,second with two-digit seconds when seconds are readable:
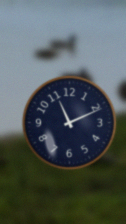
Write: 11,11
